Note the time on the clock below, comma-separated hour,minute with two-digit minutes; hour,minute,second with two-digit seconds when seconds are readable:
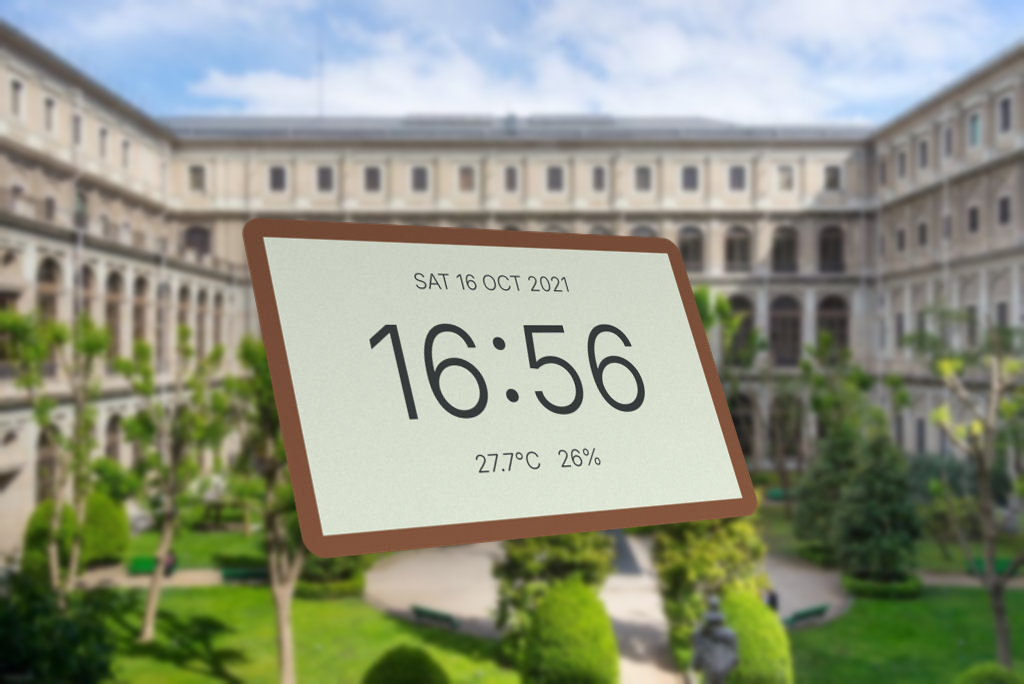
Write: 16,56
